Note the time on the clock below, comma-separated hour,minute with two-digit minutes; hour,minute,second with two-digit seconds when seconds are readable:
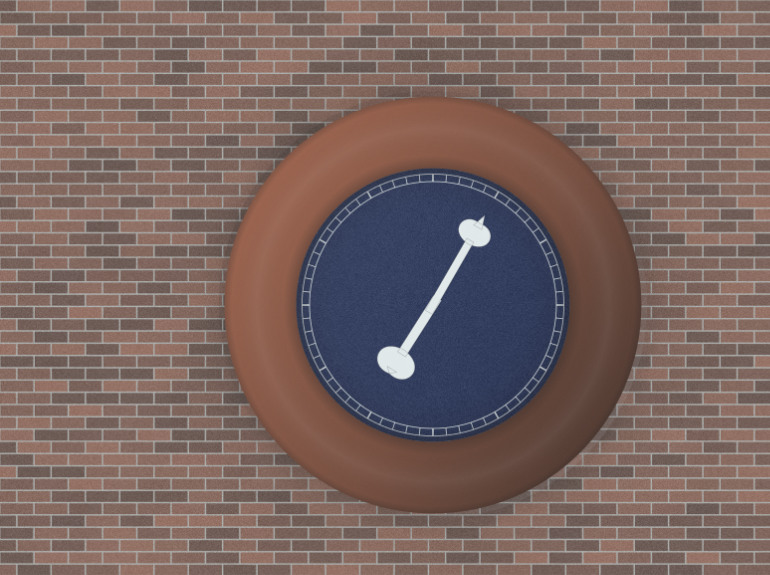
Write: 7,05
